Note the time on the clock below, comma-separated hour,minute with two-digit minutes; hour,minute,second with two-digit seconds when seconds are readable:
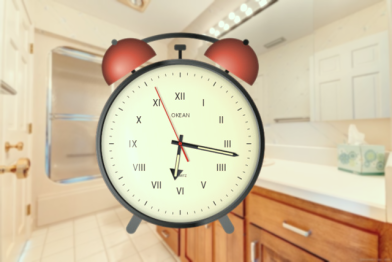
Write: 6,16,56
